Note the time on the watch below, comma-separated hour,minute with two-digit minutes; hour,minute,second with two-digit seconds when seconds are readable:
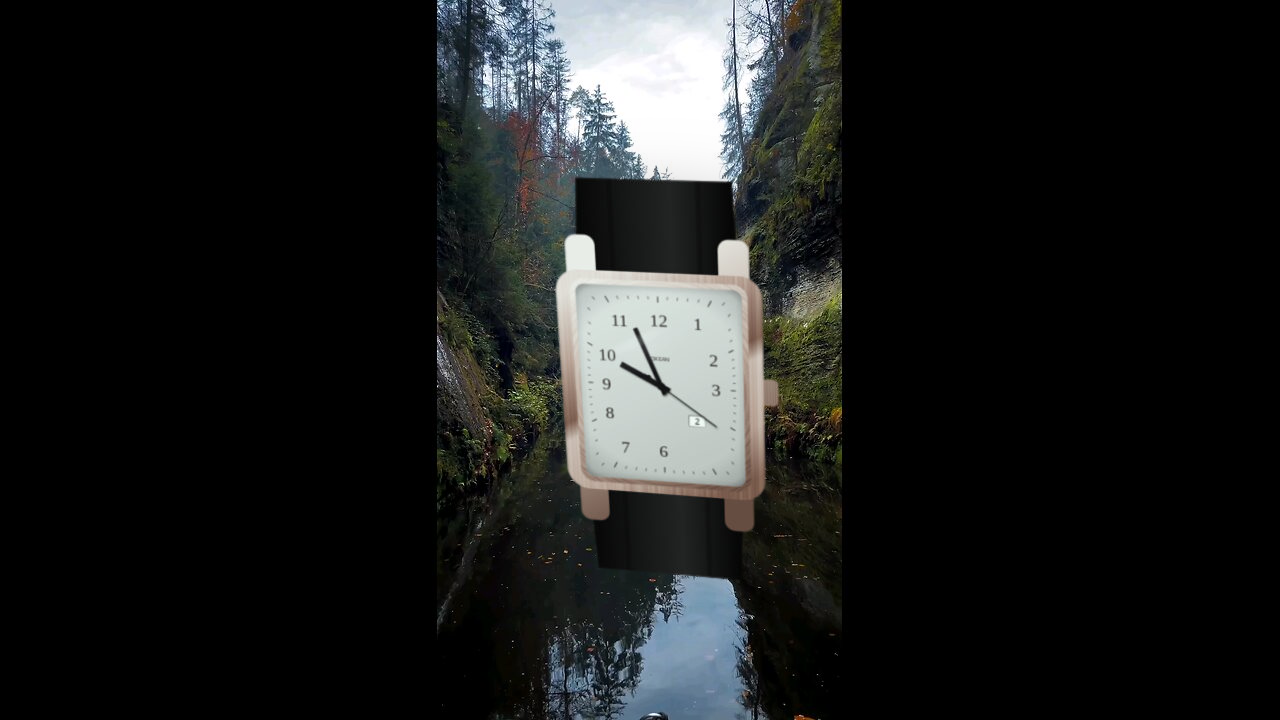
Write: 9,56,21
